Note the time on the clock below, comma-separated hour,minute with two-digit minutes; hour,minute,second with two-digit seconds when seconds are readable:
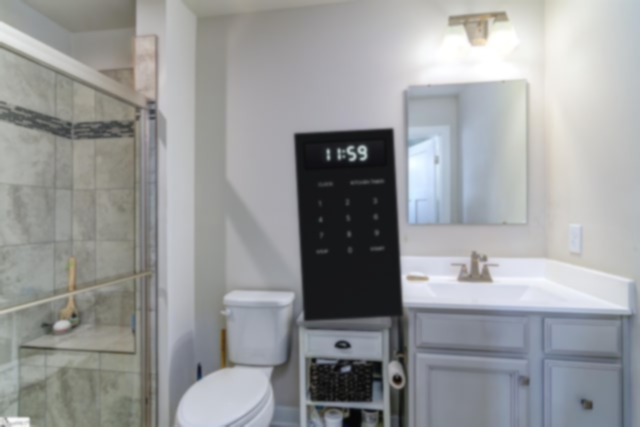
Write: 11,59
